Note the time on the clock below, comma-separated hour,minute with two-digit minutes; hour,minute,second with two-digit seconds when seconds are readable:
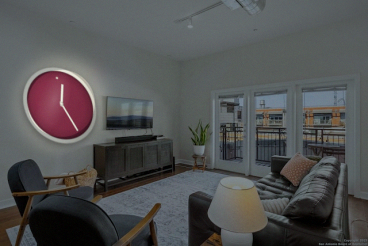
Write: 12,26
